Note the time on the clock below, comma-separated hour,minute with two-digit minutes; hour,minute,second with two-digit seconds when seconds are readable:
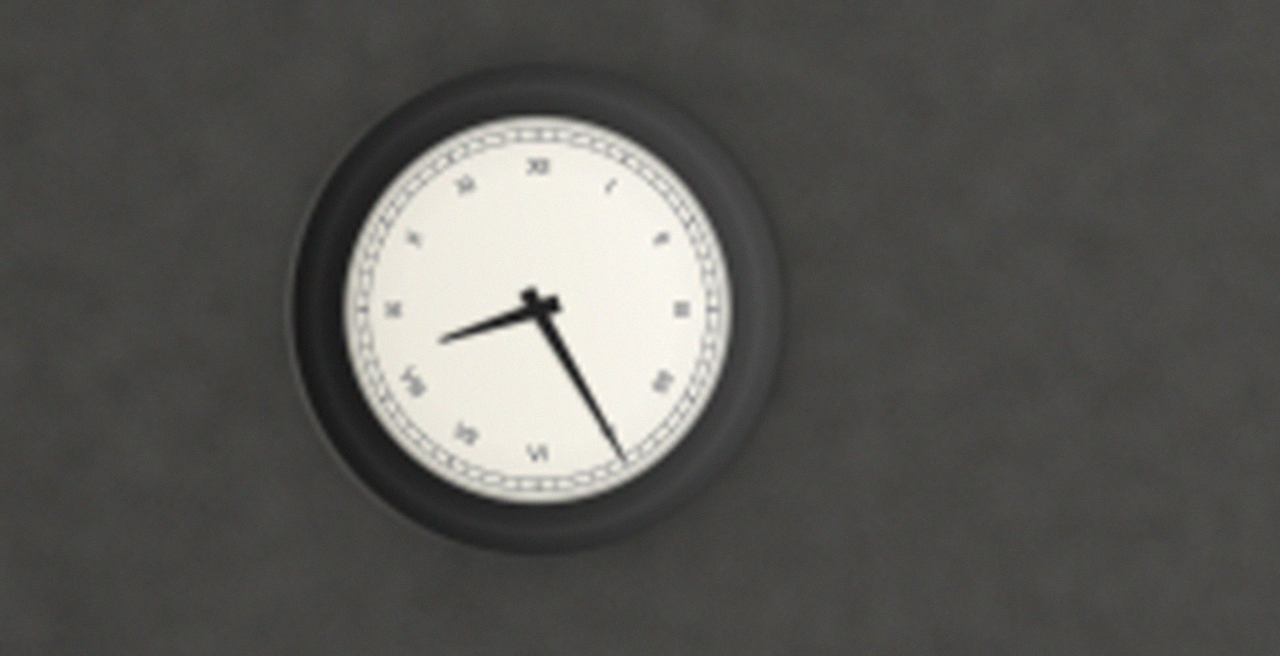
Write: 8,25
